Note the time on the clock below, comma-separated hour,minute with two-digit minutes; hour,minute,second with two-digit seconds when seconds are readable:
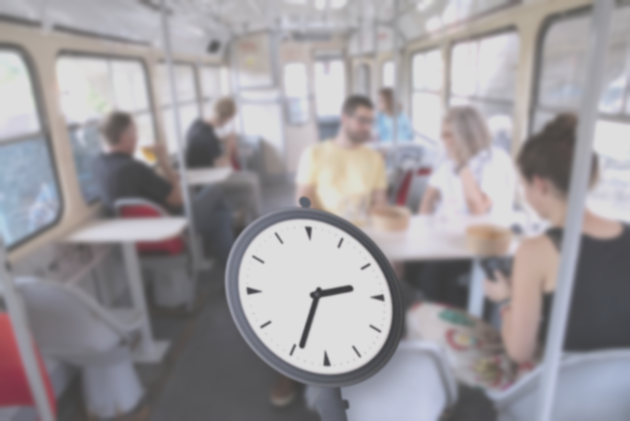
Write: 2,34
